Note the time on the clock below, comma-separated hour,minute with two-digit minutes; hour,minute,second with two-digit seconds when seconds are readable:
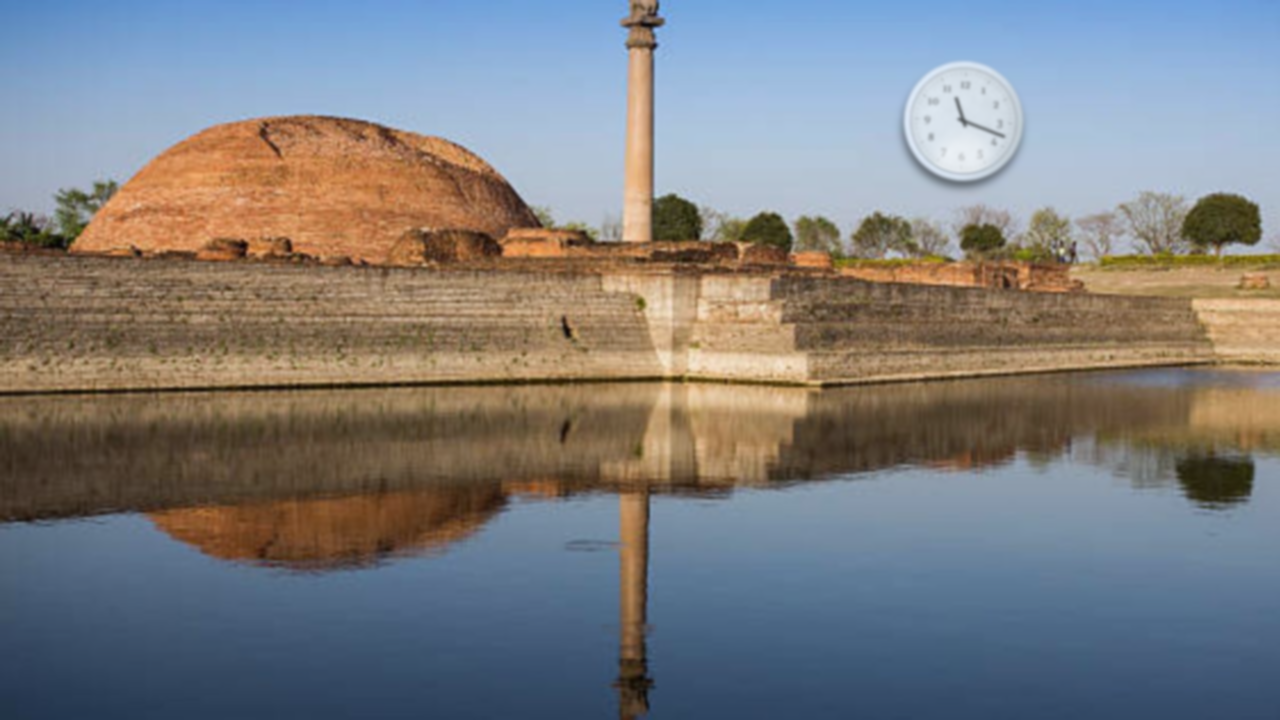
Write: 11,18
